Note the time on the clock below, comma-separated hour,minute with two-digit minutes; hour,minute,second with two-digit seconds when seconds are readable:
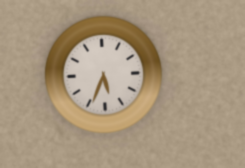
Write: 5,34
